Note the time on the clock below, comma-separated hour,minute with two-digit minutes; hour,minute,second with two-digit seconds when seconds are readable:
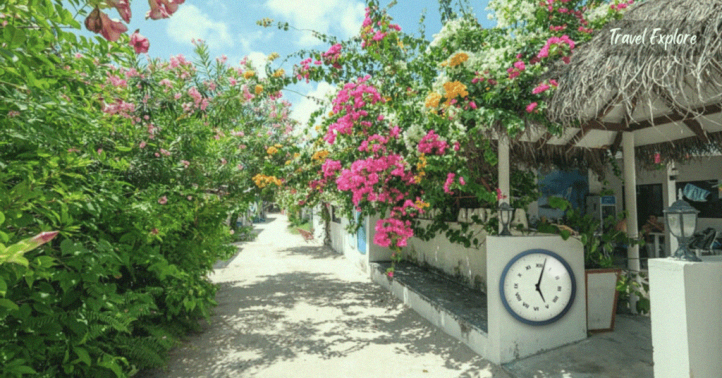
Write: 5,02
